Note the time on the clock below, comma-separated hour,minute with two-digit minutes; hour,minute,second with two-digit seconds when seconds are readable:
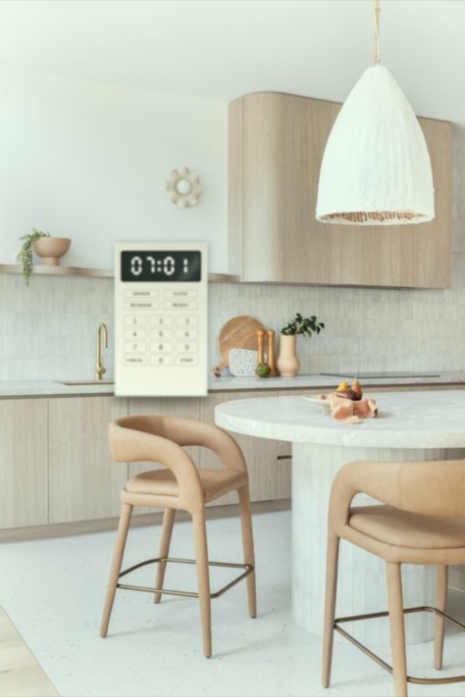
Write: 7,01
